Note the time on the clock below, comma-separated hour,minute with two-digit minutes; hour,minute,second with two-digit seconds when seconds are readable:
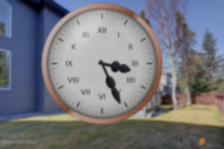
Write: 3,26
